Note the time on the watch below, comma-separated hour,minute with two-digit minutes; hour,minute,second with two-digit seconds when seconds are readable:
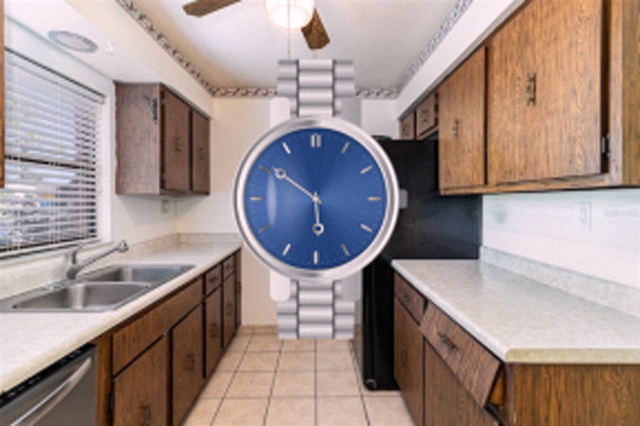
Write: 5,51
